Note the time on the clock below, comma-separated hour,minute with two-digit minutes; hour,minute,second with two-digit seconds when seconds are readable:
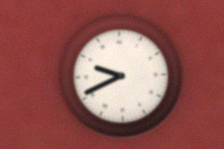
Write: 9,41
